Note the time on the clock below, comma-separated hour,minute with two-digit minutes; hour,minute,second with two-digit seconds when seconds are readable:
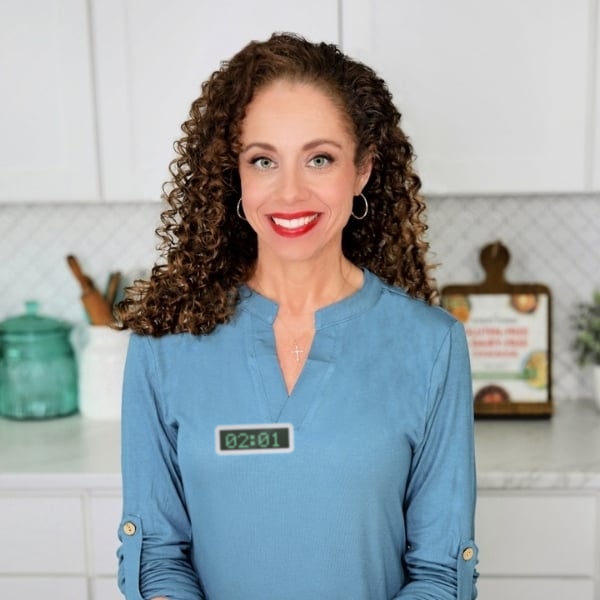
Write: 2,01
